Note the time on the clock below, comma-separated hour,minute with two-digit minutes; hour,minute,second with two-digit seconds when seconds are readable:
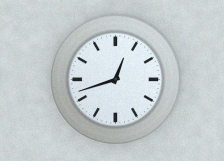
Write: 12,42
